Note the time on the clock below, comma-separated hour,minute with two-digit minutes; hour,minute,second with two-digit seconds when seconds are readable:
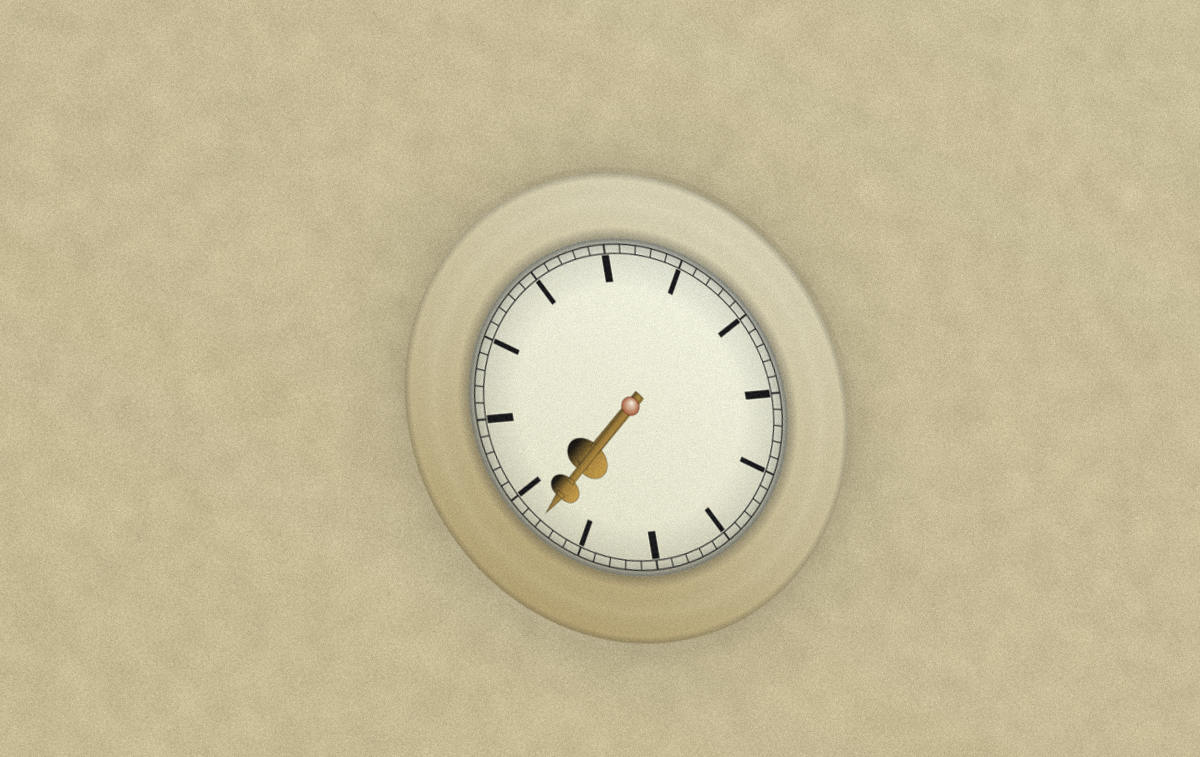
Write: 7,38
